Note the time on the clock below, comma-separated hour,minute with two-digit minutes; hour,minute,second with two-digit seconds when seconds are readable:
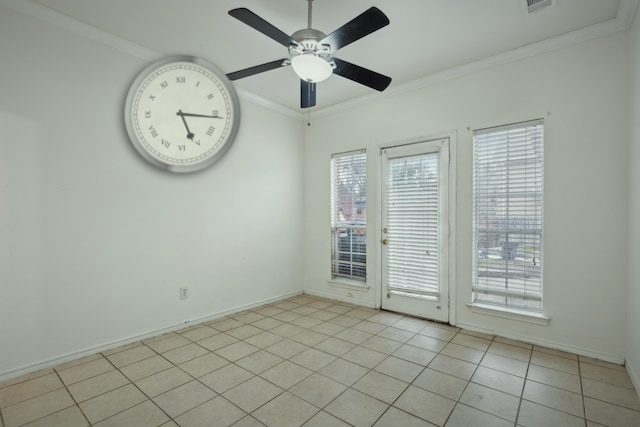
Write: 5,16
